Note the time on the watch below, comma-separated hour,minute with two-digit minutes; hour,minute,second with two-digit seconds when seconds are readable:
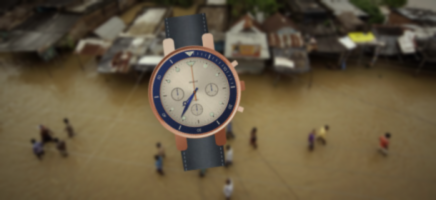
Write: 7,36
